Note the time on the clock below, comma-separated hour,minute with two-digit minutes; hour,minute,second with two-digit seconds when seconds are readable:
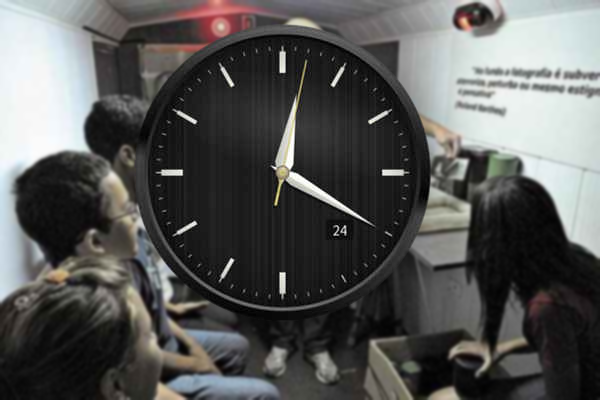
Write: 12,20,02
